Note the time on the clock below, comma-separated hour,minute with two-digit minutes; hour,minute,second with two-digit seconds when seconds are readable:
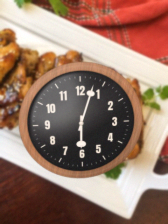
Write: 6,03
